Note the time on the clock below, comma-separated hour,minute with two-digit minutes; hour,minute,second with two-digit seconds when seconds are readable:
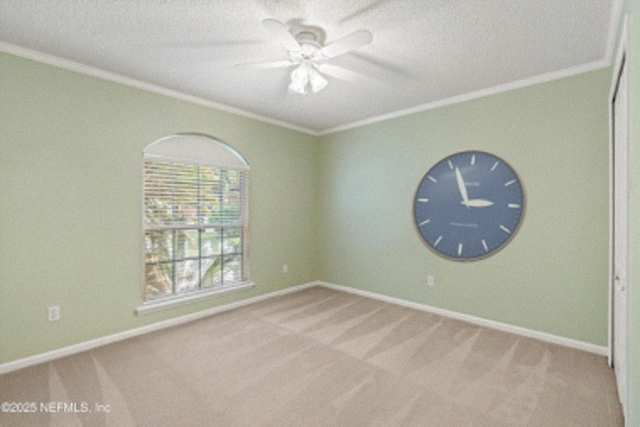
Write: 2,56
